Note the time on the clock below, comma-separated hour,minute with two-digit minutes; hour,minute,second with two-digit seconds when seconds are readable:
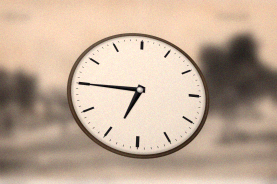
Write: 6,45
